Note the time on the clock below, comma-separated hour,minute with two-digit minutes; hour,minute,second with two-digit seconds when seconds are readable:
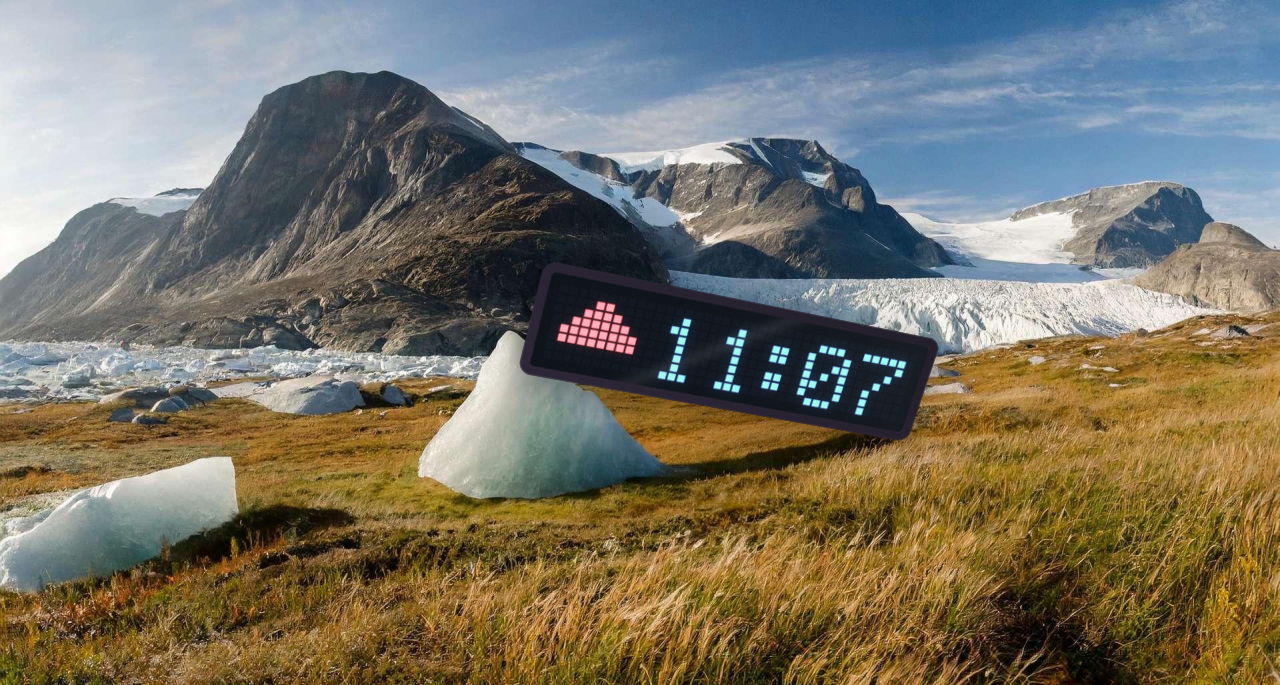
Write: 11,07
